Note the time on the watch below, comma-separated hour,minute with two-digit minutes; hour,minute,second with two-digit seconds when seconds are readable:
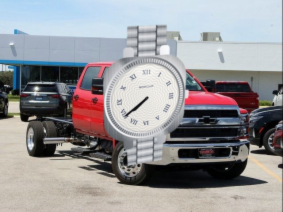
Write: 7,39
